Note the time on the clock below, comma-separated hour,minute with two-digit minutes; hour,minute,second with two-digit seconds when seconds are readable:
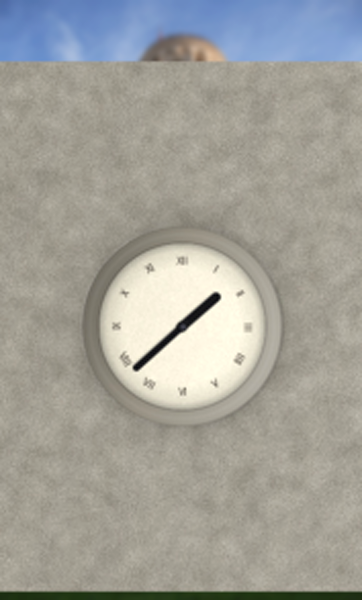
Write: 1,38
